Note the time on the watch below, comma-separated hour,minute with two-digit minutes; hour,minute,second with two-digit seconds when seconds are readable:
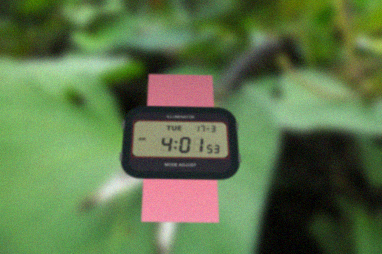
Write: 4,01
